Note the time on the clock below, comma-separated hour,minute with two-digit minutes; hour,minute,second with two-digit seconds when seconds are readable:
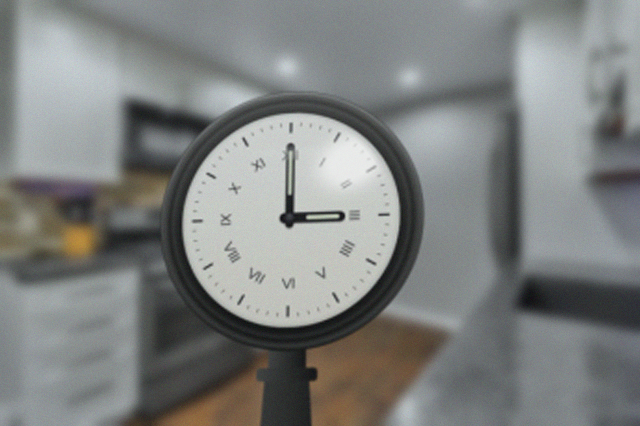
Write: 3,00
